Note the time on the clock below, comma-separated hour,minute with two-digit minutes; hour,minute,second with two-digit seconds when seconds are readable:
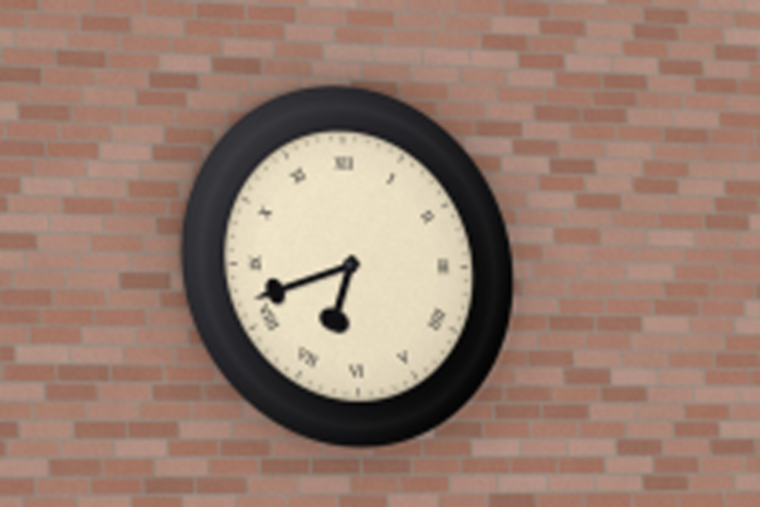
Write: 6,42
